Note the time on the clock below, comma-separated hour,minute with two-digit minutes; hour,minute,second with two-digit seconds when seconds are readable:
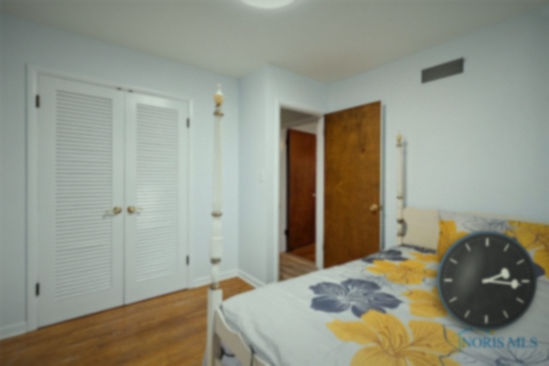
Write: 2,16
